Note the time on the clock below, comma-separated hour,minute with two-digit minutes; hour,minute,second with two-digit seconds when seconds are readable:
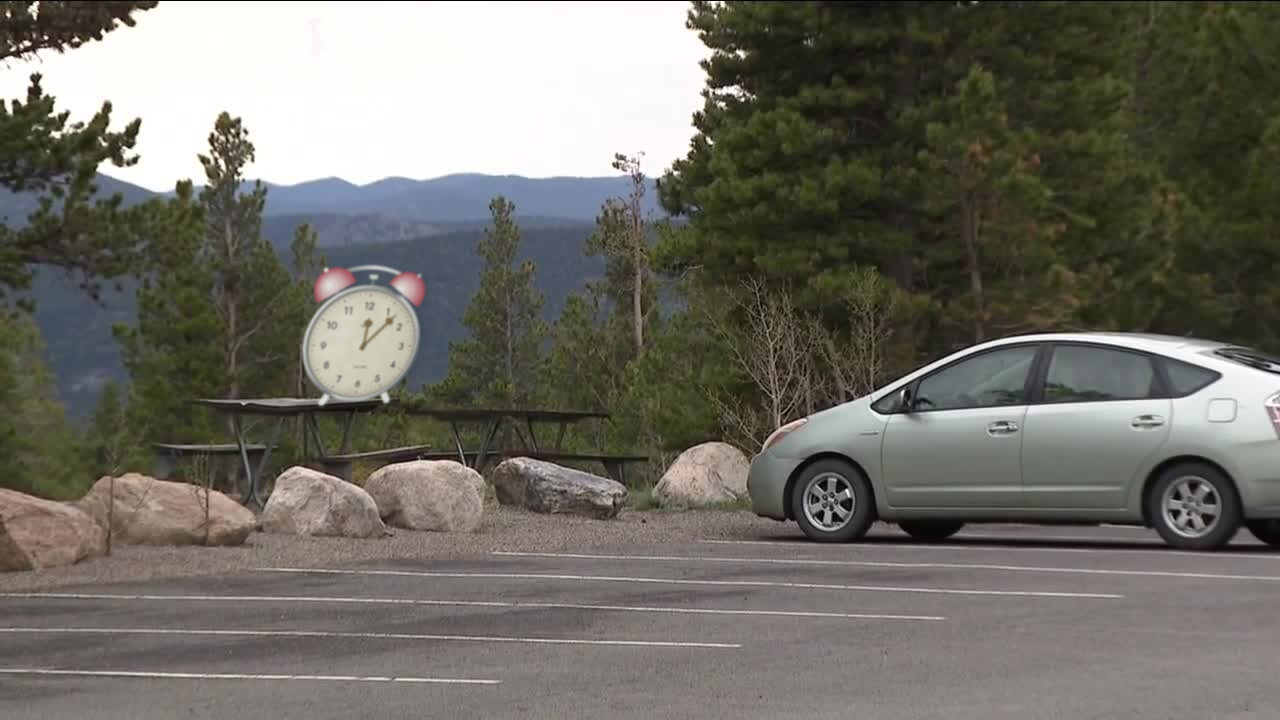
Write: 12,07
